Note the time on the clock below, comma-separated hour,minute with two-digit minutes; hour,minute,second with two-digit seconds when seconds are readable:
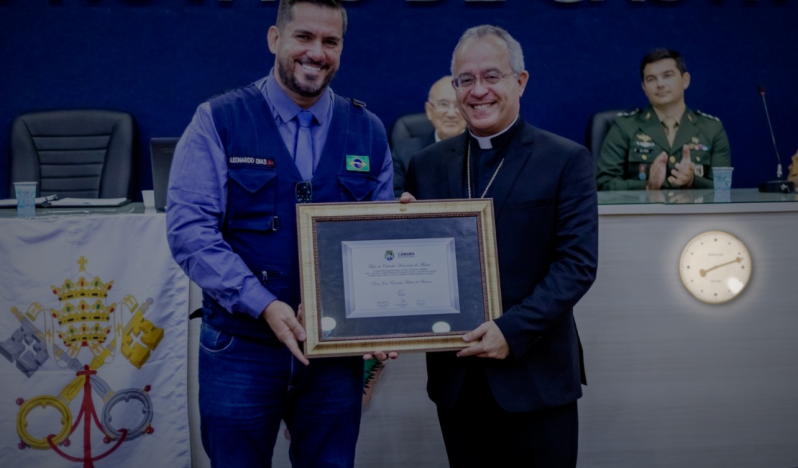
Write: 8,12
